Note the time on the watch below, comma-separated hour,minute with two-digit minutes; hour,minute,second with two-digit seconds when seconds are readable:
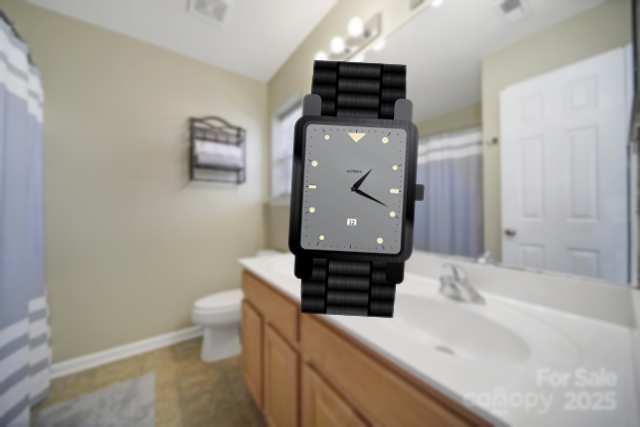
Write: 1,19
